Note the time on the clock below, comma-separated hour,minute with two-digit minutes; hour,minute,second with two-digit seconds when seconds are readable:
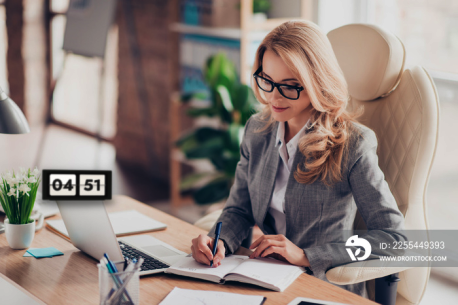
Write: 4,51
